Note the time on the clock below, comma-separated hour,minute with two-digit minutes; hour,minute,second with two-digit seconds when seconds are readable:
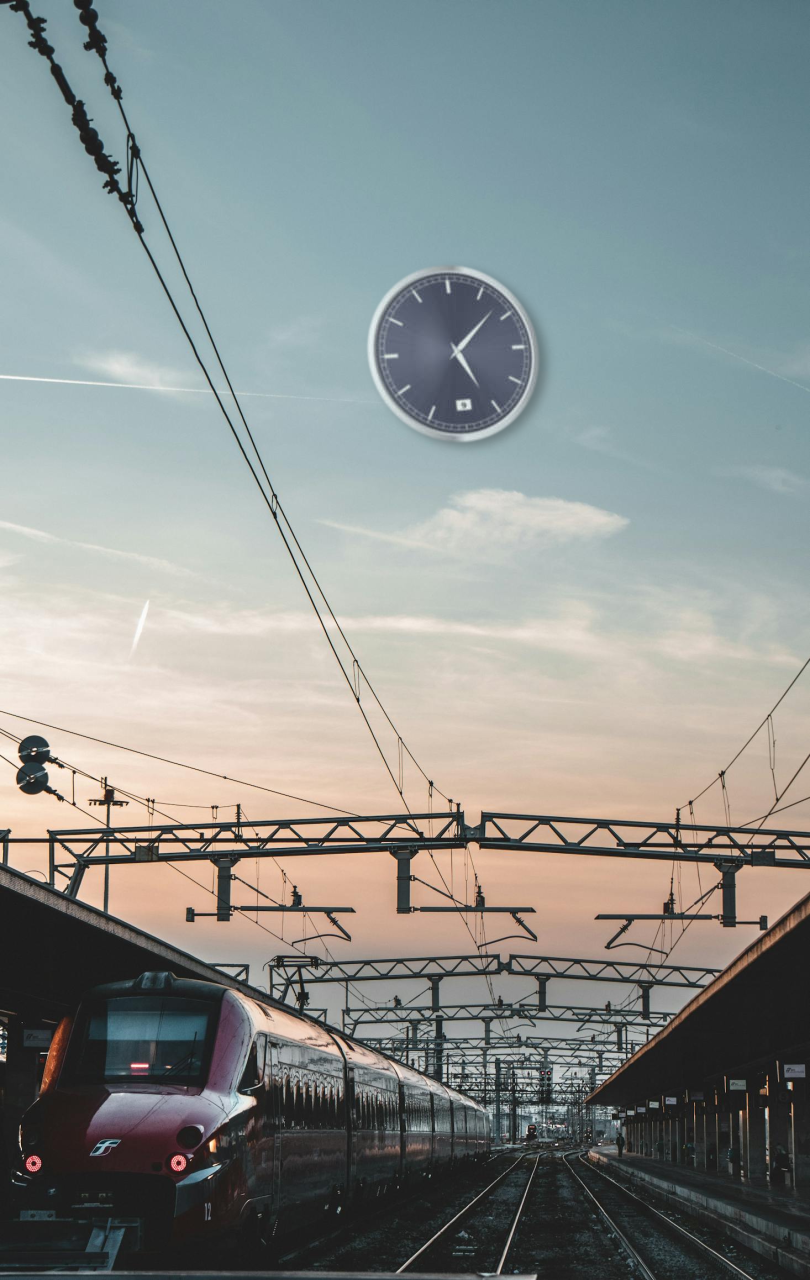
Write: 5,08
